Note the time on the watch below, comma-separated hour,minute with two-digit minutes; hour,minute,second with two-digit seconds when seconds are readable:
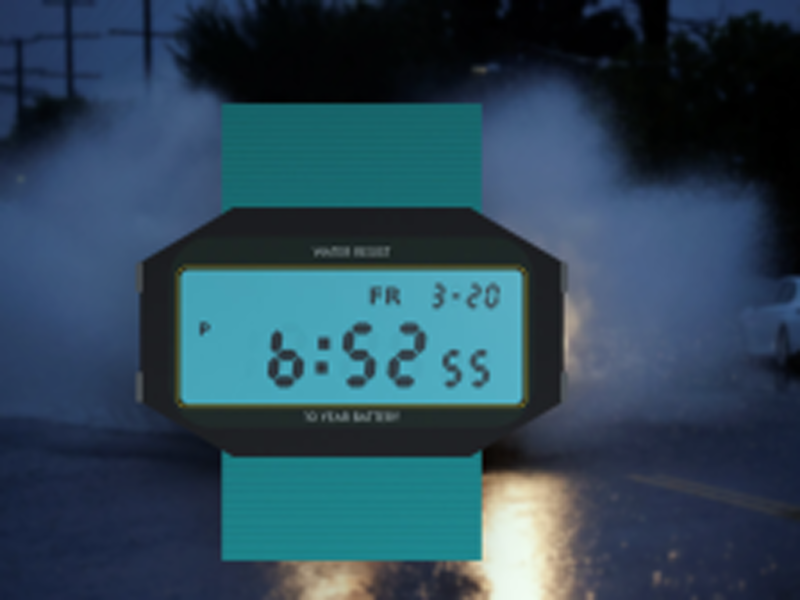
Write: 6,52,55
